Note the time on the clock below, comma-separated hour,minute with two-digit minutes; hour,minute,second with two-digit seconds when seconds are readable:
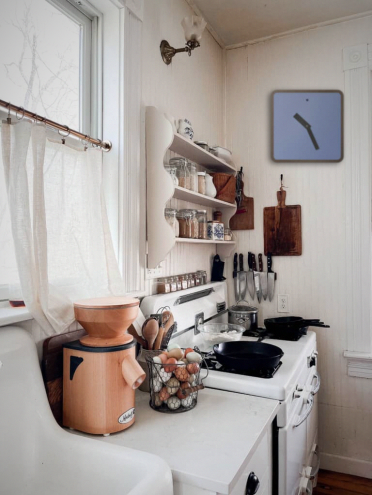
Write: 10,26
